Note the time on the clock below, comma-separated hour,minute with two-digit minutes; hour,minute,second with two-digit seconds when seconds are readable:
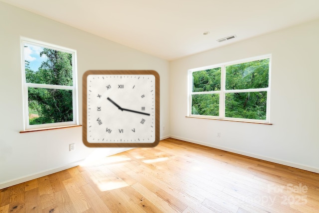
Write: 10,17
